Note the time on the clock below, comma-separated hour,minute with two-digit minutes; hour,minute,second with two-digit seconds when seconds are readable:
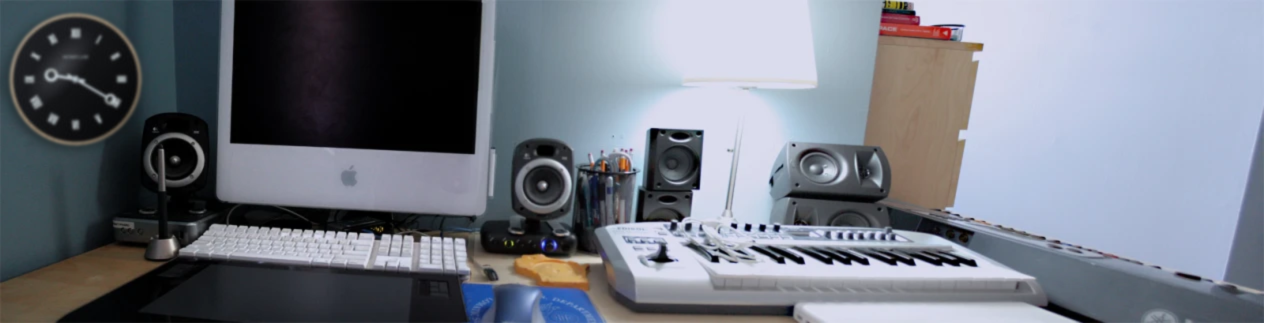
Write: 9,20
